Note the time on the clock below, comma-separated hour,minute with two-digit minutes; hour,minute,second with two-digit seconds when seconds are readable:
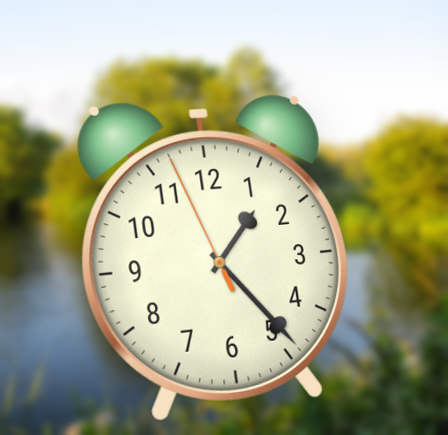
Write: 1,23,57
